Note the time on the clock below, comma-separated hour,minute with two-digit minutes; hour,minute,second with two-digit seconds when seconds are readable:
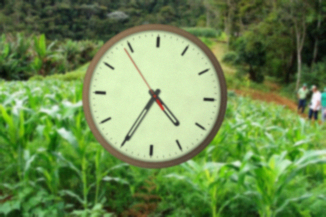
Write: 4,34,54
